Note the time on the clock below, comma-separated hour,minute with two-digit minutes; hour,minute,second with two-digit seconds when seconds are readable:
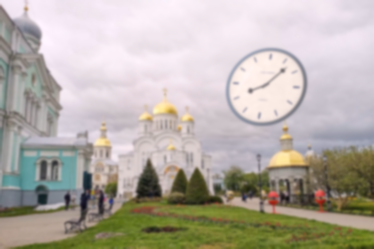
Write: 8,07
